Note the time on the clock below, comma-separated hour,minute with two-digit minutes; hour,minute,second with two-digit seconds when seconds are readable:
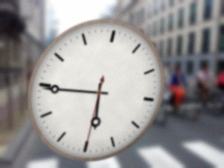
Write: 5,44,30
